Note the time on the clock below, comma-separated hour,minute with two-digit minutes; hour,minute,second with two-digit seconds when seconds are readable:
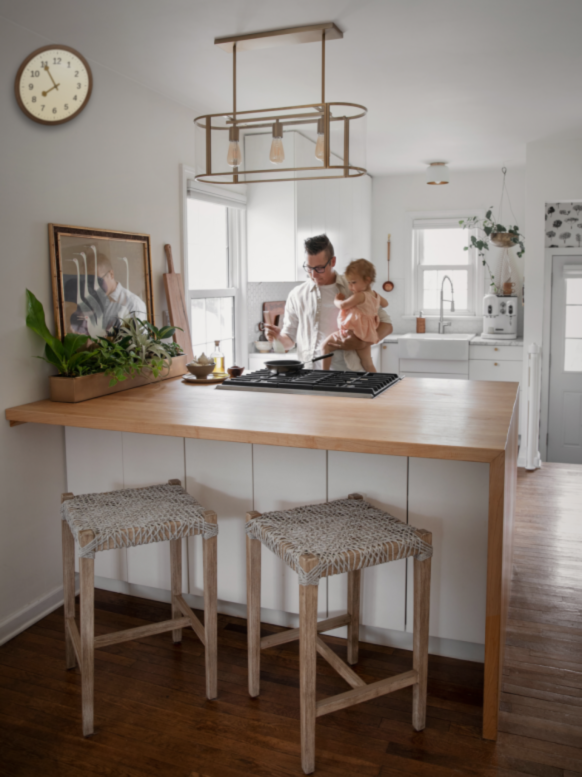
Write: 7,55
